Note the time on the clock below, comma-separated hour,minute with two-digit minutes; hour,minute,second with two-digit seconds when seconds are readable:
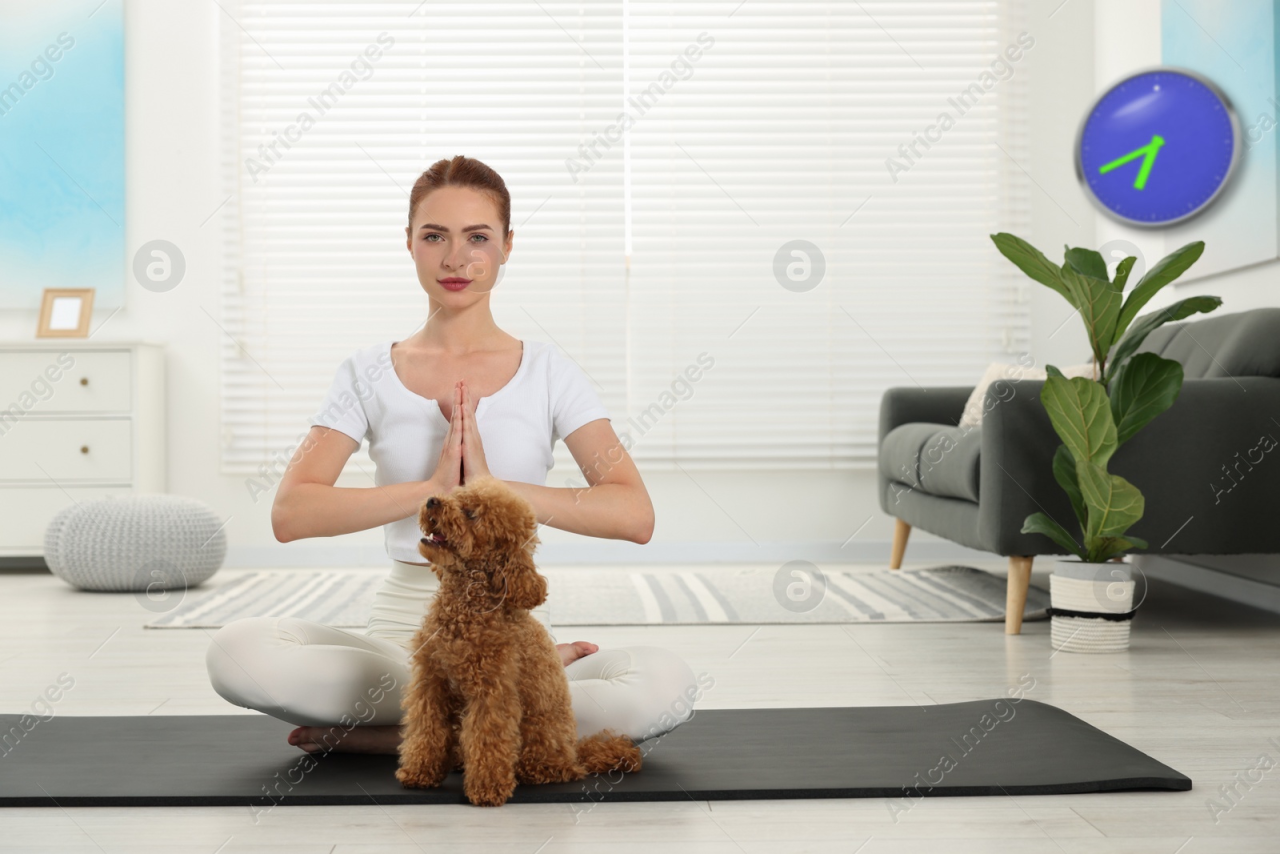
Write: 6,41
